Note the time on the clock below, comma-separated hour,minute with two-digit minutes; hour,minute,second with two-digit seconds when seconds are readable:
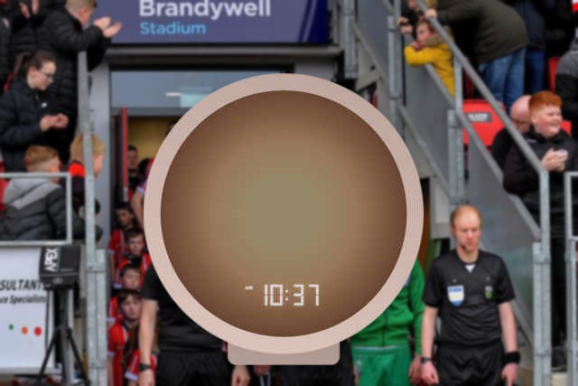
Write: 10,37
